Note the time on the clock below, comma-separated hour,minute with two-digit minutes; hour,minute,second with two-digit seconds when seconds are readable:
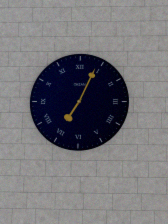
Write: 7,04
